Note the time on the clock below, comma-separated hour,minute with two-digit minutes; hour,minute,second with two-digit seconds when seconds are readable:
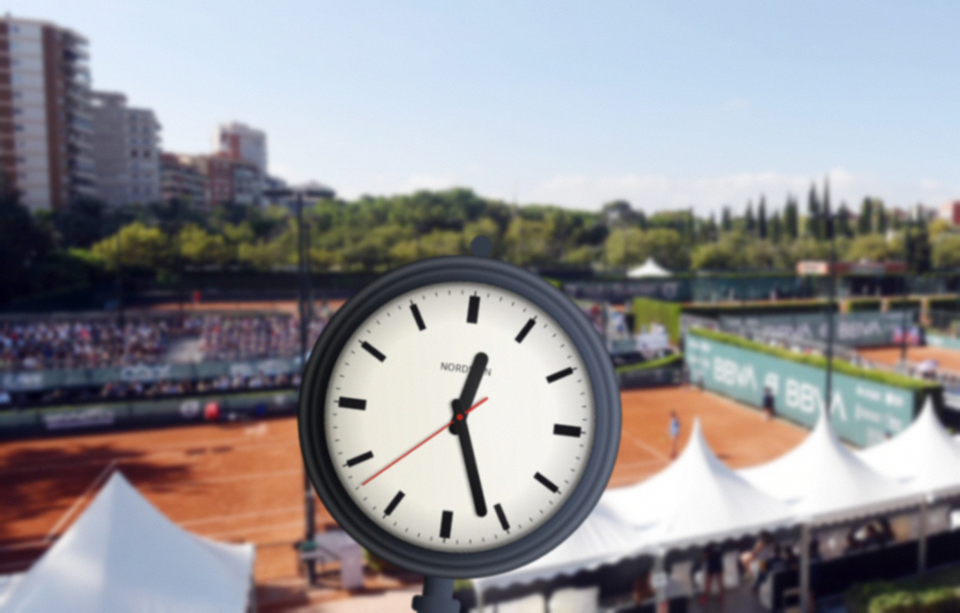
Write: 12,26,38
